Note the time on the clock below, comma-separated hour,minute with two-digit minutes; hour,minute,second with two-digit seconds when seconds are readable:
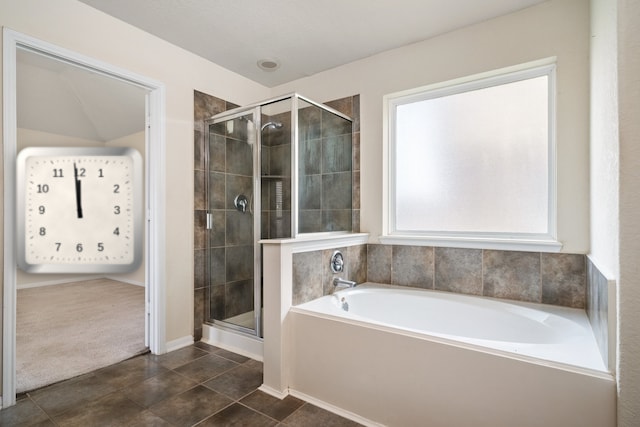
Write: 11,59
